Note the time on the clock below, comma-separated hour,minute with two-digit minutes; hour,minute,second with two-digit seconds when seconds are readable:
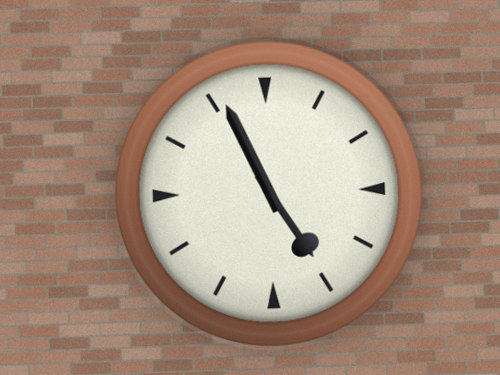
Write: 4,56
